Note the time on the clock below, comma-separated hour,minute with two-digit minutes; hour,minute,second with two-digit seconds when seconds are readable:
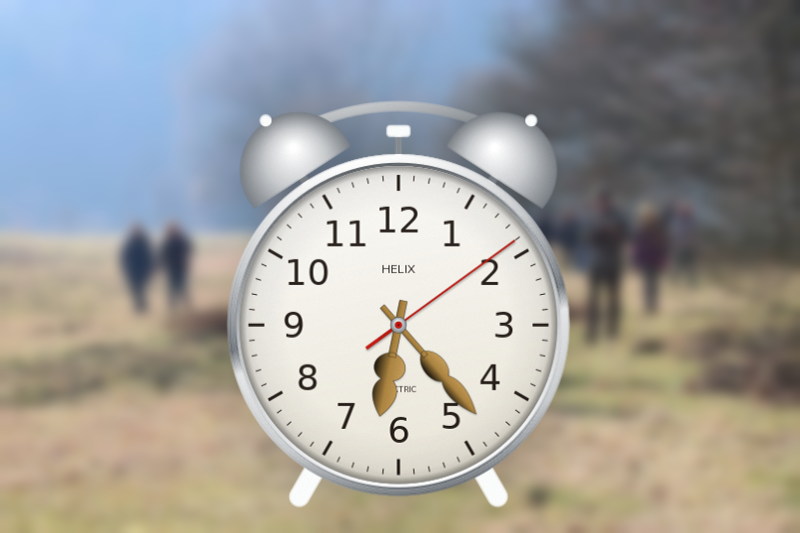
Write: 6,23,09
